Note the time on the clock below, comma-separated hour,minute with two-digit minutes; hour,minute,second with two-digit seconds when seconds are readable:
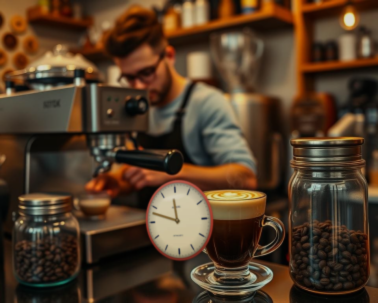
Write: 11,48
